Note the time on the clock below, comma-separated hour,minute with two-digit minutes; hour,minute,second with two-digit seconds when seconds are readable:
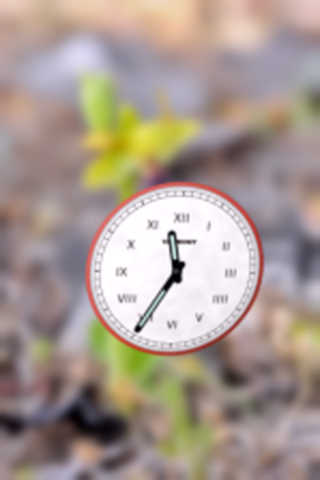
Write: 11,35
